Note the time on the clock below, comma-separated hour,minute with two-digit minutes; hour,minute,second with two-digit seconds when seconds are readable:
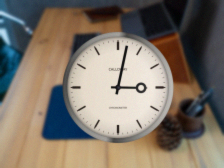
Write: 3,02
